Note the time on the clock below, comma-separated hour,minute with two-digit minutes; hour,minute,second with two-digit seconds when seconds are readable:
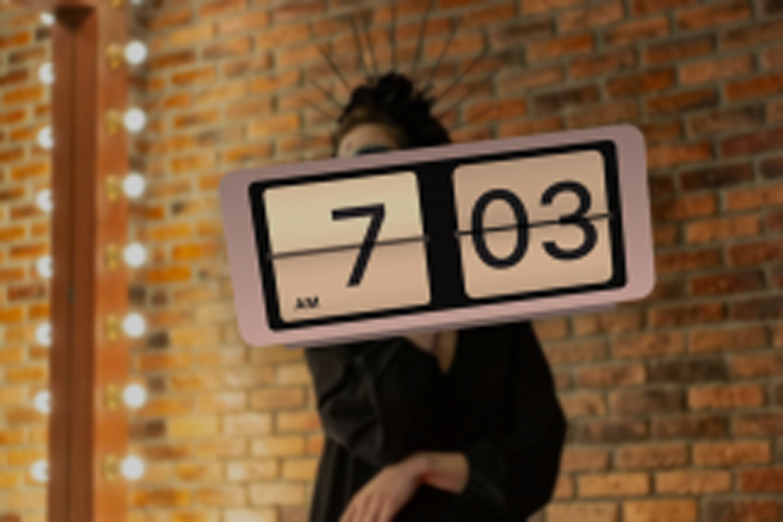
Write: 7,03
